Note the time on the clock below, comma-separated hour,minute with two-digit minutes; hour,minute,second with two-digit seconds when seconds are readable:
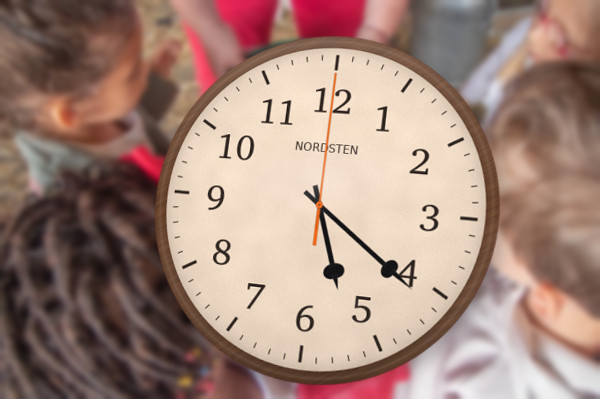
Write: 5,21,00
